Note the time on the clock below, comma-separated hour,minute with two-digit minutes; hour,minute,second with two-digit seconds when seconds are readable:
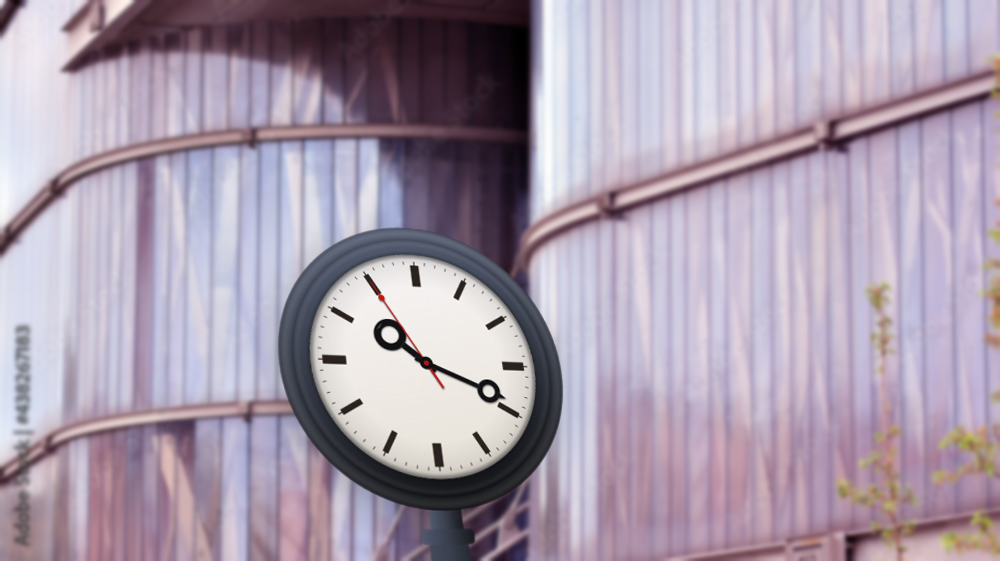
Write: 10,18,55
